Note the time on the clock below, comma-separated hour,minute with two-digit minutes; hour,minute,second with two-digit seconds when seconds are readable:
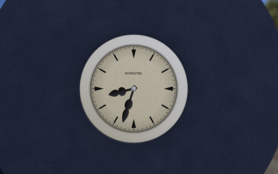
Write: 8,33
